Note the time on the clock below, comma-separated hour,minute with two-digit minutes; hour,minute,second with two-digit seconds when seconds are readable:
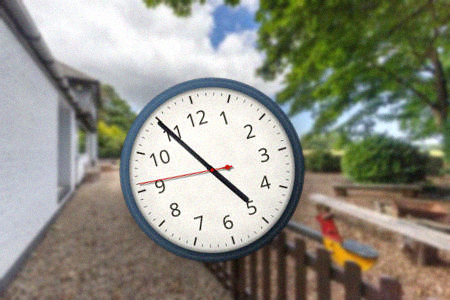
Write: 4,54,46
